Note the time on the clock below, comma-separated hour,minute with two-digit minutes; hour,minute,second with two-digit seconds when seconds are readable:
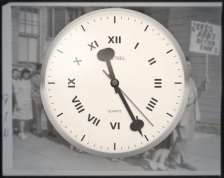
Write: 11,25,23
